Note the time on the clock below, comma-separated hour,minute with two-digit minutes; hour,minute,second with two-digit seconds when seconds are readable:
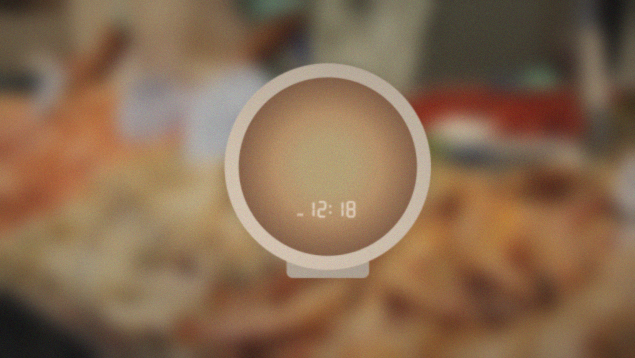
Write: 12,18
